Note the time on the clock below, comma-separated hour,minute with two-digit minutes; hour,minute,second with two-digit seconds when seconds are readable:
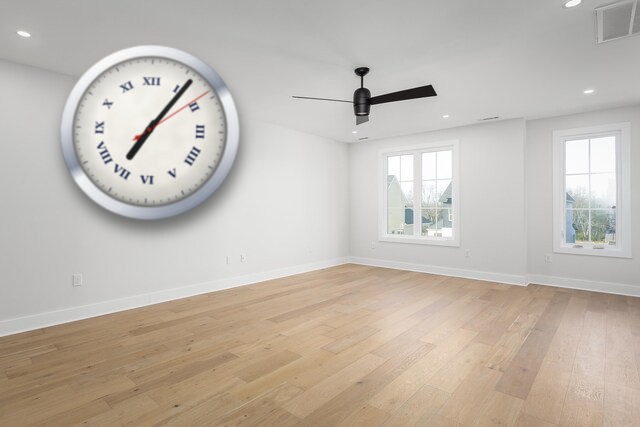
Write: 7,06,09
